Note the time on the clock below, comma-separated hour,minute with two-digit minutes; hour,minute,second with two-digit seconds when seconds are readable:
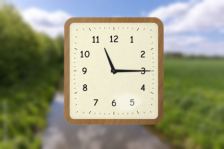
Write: 11,15
